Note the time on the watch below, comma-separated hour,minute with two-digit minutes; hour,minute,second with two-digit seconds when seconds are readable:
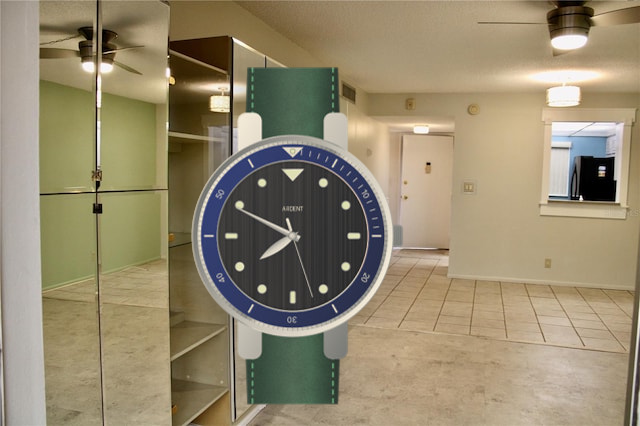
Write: 7,49,27
